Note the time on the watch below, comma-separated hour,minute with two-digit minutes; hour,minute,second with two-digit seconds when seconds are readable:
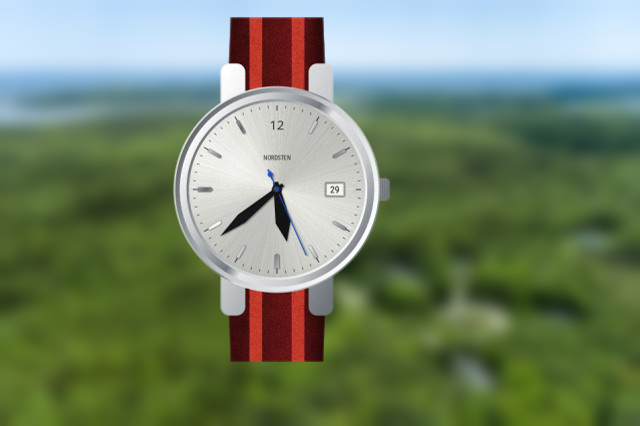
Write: 5,38,26
